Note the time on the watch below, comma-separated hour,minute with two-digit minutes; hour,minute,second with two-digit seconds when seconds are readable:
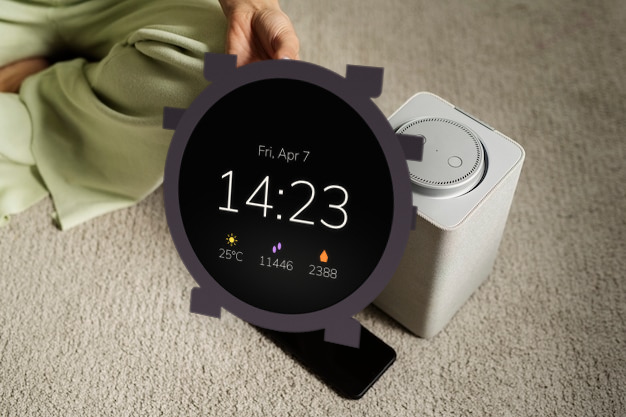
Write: 14,23
